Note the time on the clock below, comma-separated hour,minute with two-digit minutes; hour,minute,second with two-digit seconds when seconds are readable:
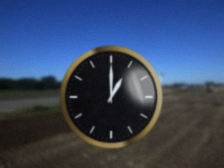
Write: 1,00
